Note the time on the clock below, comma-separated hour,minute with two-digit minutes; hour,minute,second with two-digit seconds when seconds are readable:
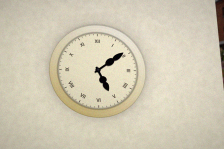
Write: 5,09
